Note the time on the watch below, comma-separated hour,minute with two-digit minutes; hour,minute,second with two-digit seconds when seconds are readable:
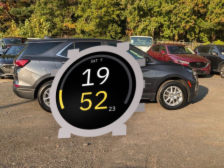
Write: 19,52
